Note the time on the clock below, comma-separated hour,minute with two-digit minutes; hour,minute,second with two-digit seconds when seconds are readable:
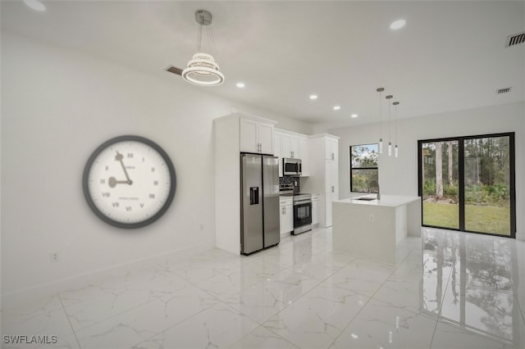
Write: 8,56
